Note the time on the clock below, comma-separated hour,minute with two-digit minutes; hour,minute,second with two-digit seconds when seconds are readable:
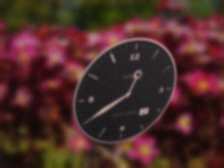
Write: 12,40
